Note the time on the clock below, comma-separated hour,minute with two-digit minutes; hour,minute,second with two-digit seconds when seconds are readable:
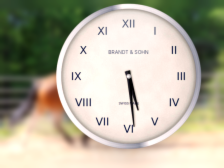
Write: 5,29
